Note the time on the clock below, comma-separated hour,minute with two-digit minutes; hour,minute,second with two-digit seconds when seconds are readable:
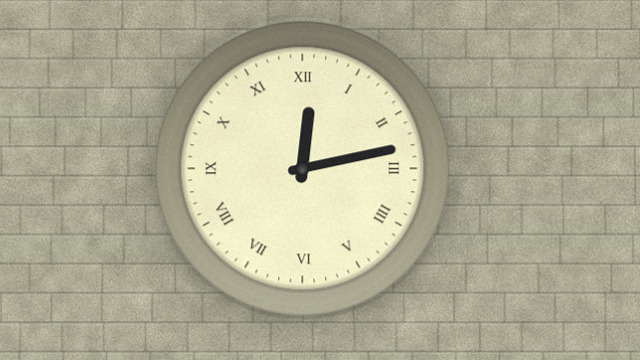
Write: 12,13
